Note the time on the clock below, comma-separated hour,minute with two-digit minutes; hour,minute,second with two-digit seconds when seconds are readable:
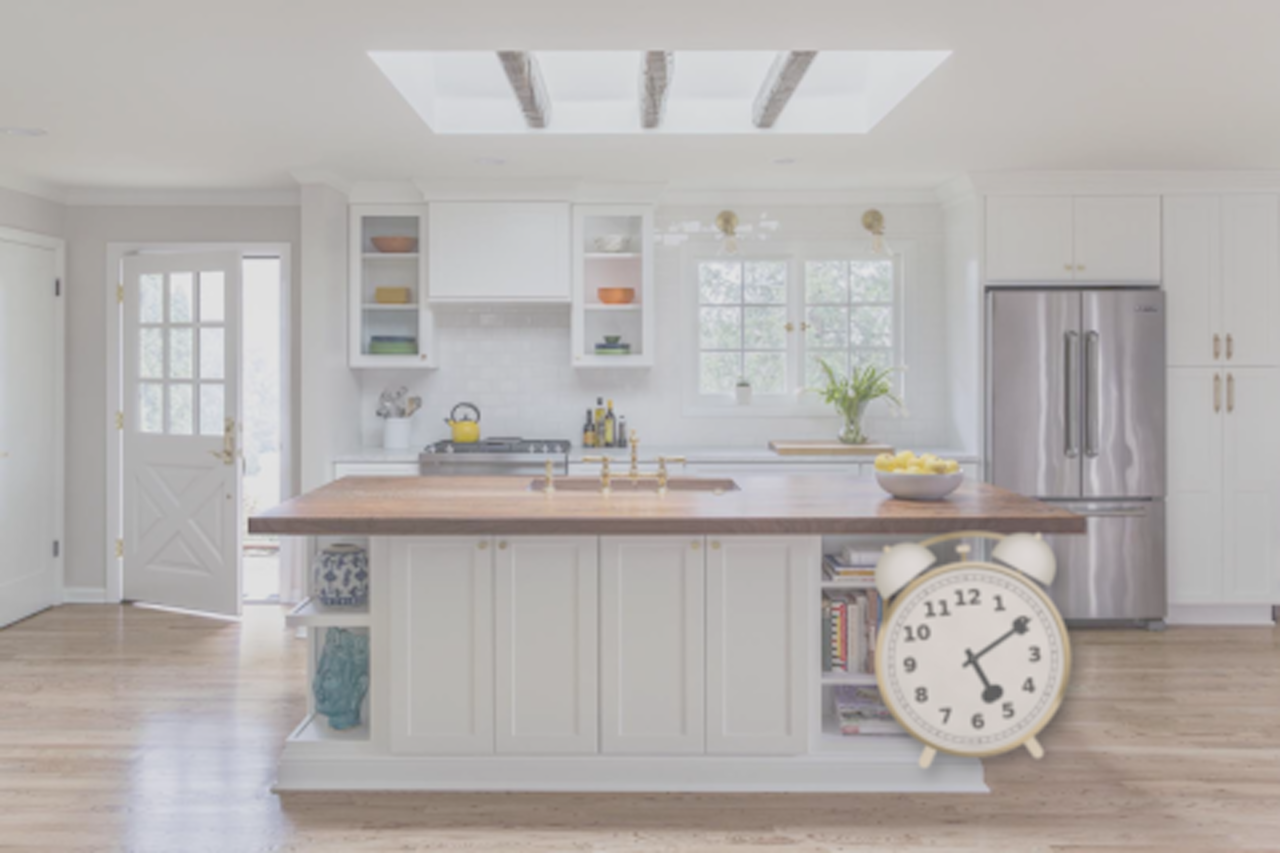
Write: 5,10
